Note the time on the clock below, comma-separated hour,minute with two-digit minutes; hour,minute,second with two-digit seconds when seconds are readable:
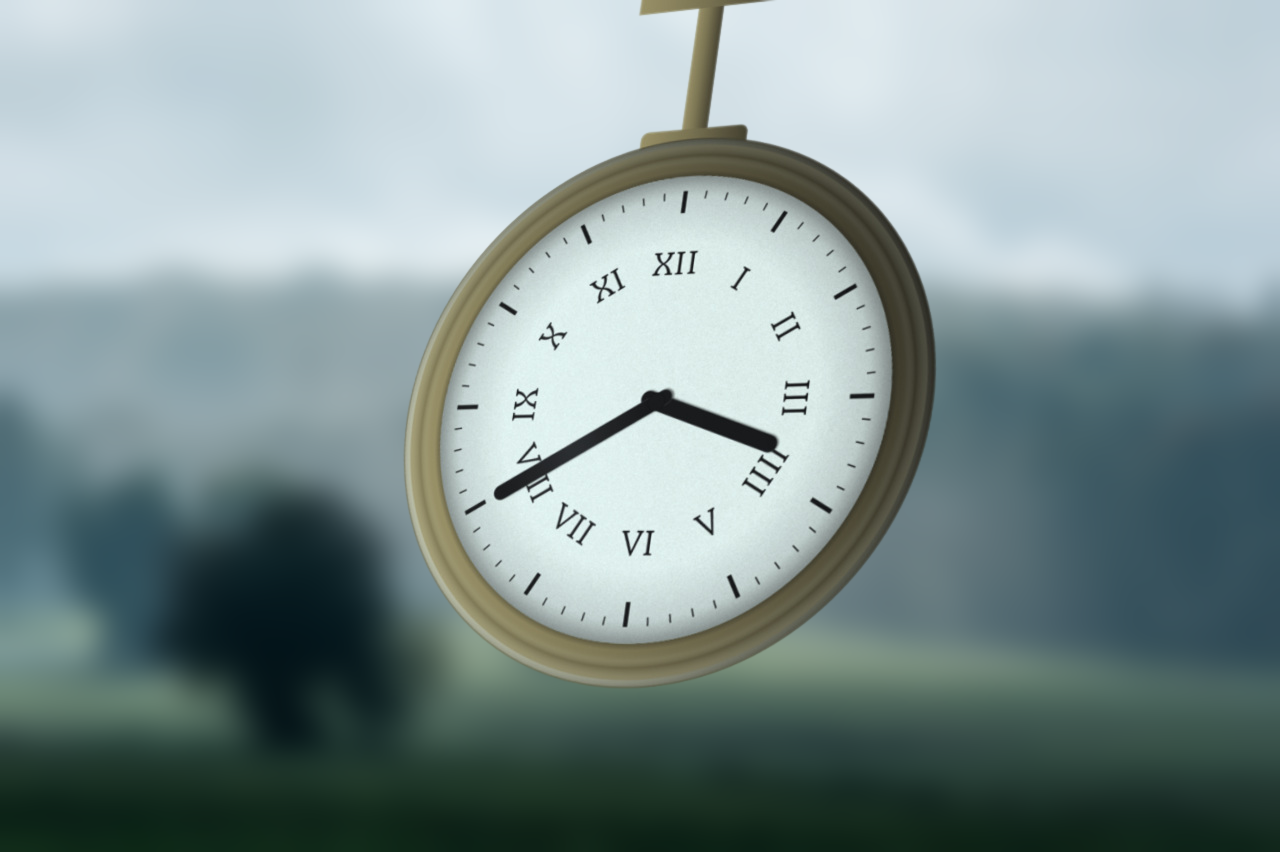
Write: 3,40
